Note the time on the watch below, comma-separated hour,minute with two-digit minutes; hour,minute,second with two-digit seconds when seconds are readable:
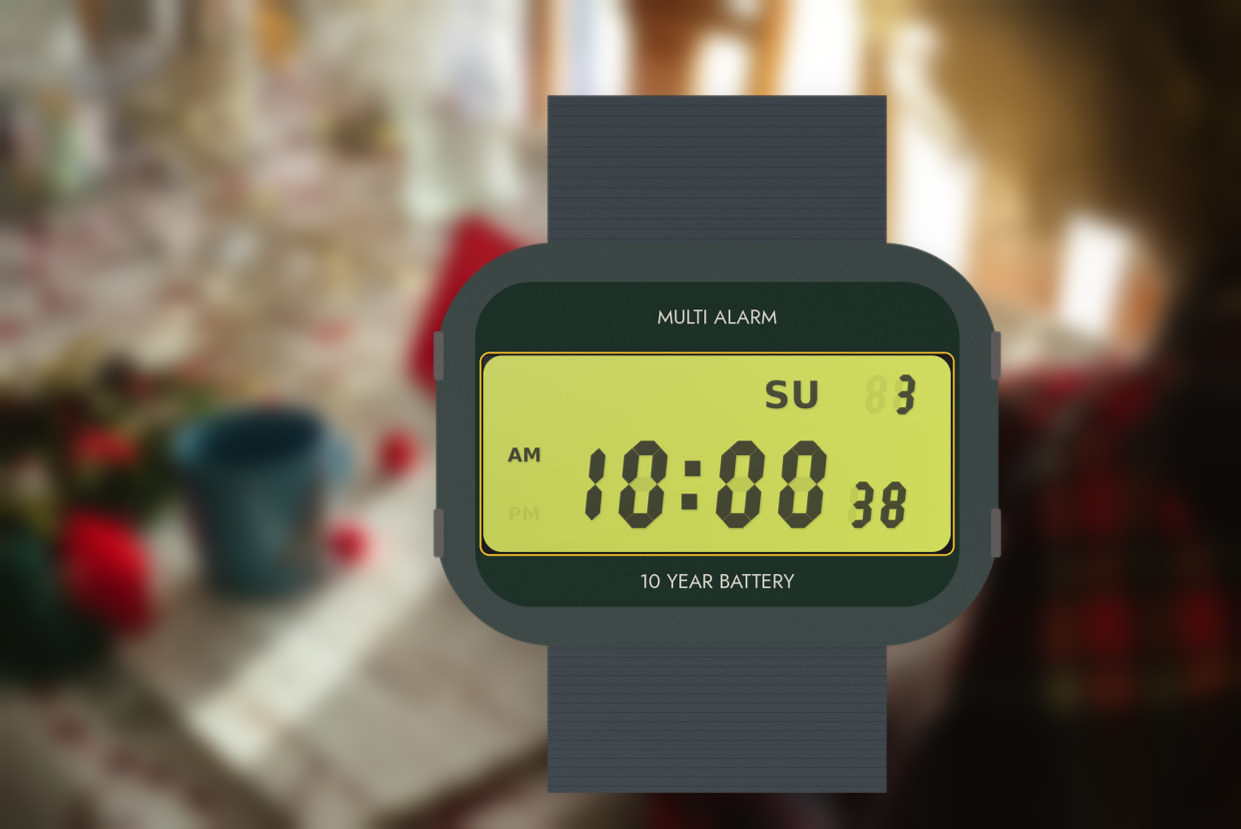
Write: 10,00,38
